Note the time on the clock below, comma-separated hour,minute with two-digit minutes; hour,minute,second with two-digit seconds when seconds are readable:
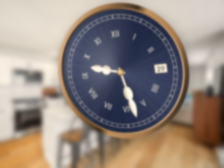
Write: 9,28
